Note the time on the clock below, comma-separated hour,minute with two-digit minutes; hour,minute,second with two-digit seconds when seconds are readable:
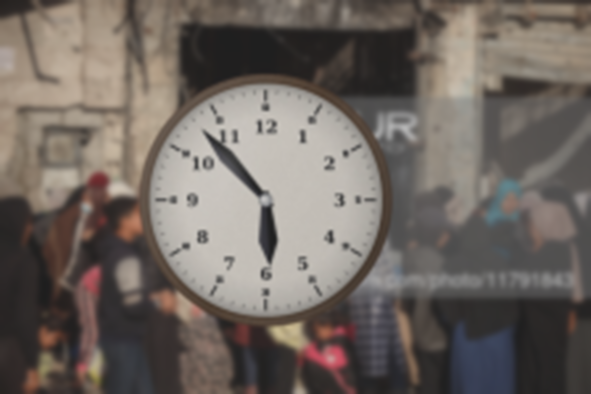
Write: 5,53
